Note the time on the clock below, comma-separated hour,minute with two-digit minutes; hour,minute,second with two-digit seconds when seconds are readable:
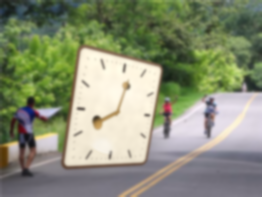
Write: 8,02
